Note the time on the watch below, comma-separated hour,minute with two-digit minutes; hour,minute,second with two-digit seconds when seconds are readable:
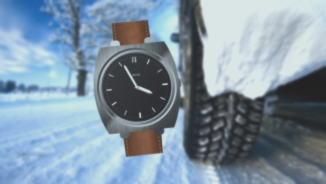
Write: 3,56
